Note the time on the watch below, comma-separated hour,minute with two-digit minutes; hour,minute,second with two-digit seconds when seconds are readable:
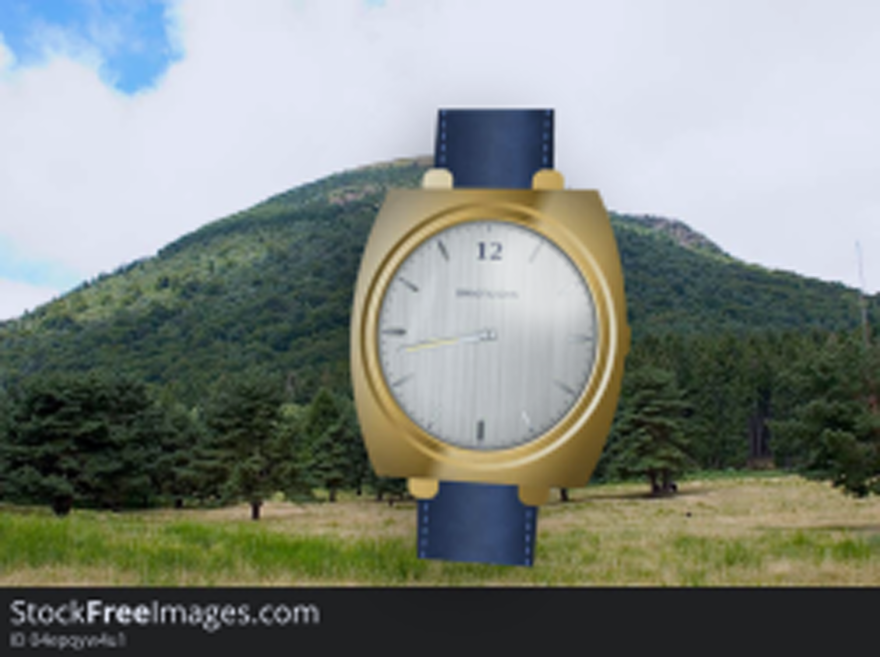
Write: 8,43
